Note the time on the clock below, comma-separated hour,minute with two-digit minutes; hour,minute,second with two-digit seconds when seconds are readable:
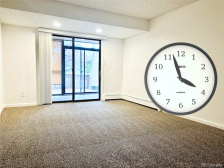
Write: 3,57
